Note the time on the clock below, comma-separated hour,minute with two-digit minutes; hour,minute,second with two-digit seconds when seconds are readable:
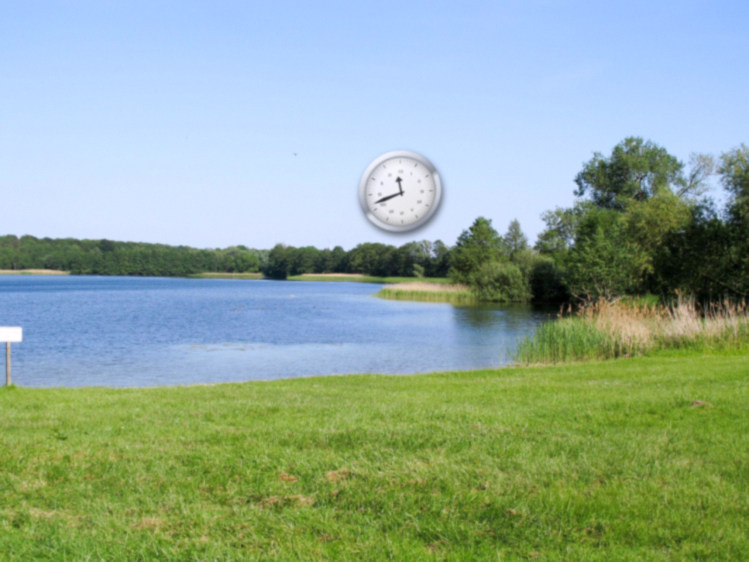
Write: 11,42
